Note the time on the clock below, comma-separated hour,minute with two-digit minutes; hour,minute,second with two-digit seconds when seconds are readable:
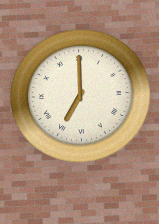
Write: 7,00
